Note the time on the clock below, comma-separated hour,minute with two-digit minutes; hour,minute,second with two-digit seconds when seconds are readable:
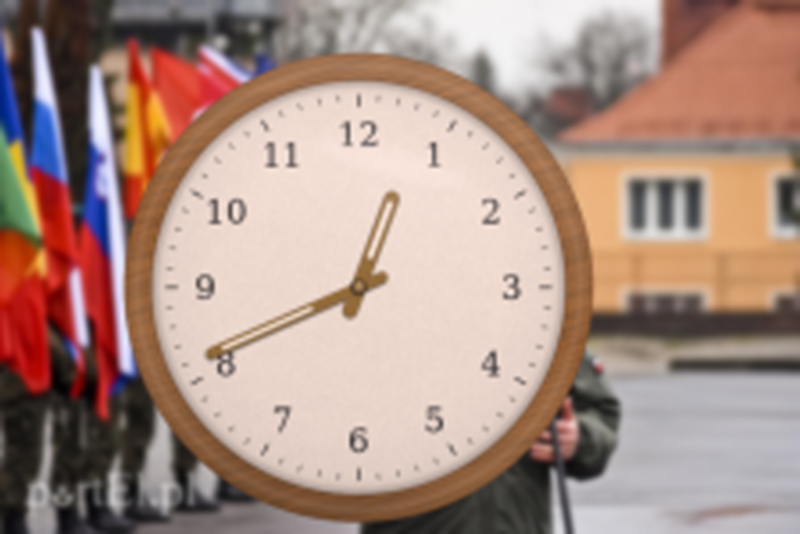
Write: 12,41
